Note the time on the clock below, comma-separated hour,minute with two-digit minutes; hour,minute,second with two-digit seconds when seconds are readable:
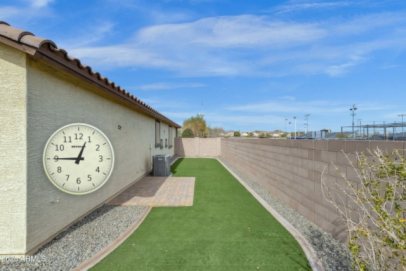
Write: 12,45
